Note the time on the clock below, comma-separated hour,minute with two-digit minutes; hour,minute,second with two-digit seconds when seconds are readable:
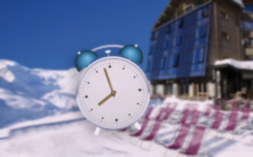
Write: 7,58
